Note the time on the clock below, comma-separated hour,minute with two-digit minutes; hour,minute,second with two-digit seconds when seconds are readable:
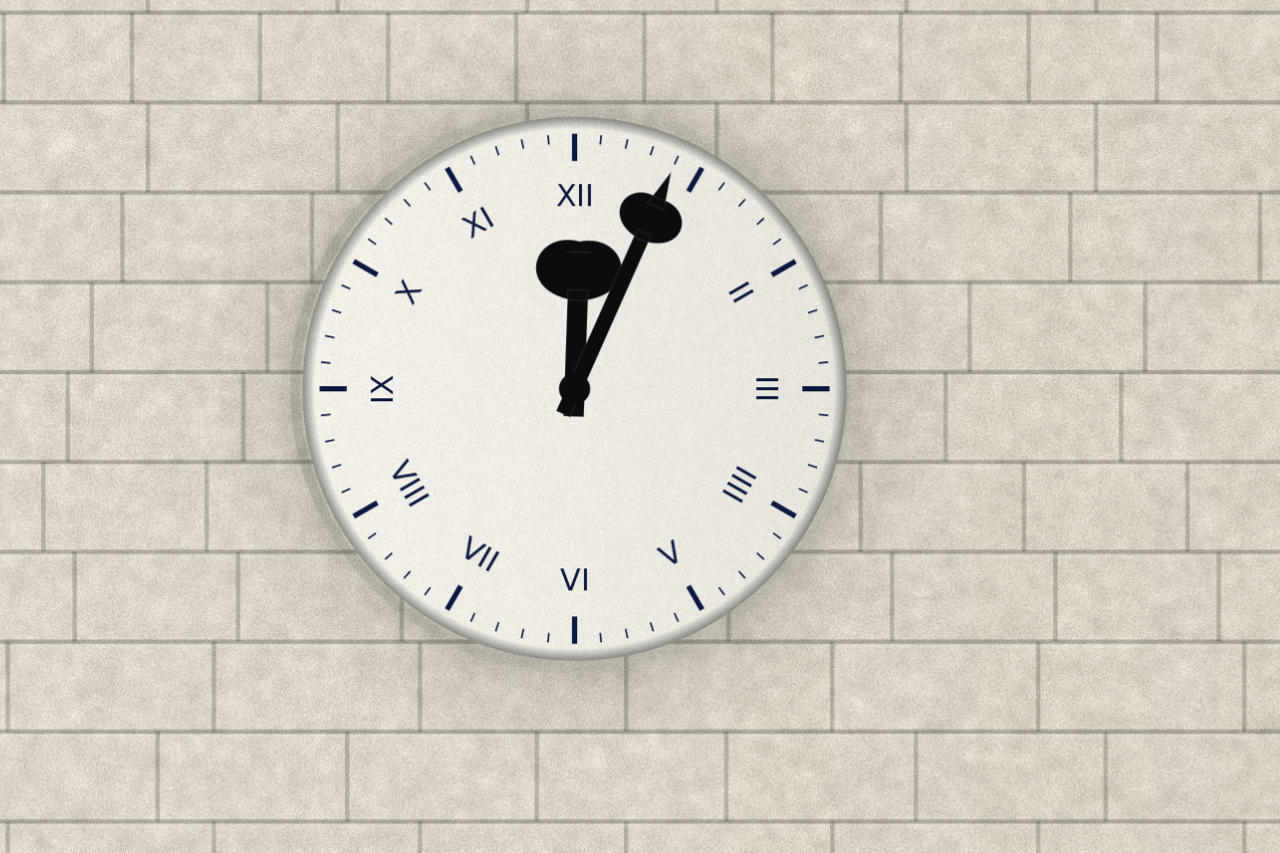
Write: 12,04
